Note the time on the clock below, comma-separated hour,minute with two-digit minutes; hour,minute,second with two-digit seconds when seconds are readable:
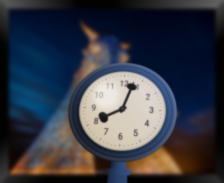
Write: 8,03
